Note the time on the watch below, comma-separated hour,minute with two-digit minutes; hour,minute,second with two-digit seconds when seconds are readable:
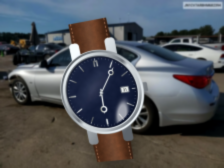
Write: 6,06
